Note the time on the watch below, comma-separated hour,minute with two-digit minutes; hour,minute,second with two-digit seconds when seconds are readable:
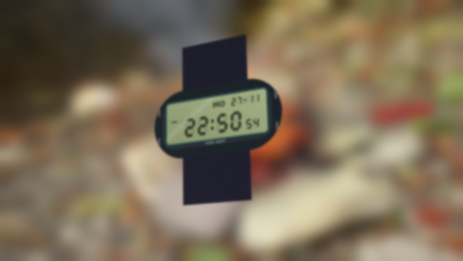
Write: 22,50
